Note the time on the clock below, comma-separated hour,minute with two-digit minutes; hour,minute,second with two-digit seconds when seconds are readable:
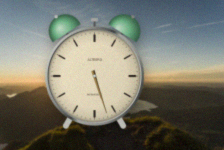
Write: 5,27
